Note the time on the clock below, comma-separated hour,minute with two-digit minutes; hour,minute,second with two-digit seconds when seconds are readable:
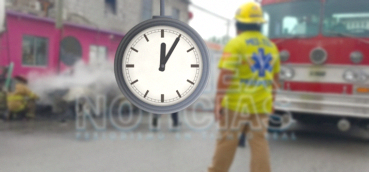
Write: 12,05
